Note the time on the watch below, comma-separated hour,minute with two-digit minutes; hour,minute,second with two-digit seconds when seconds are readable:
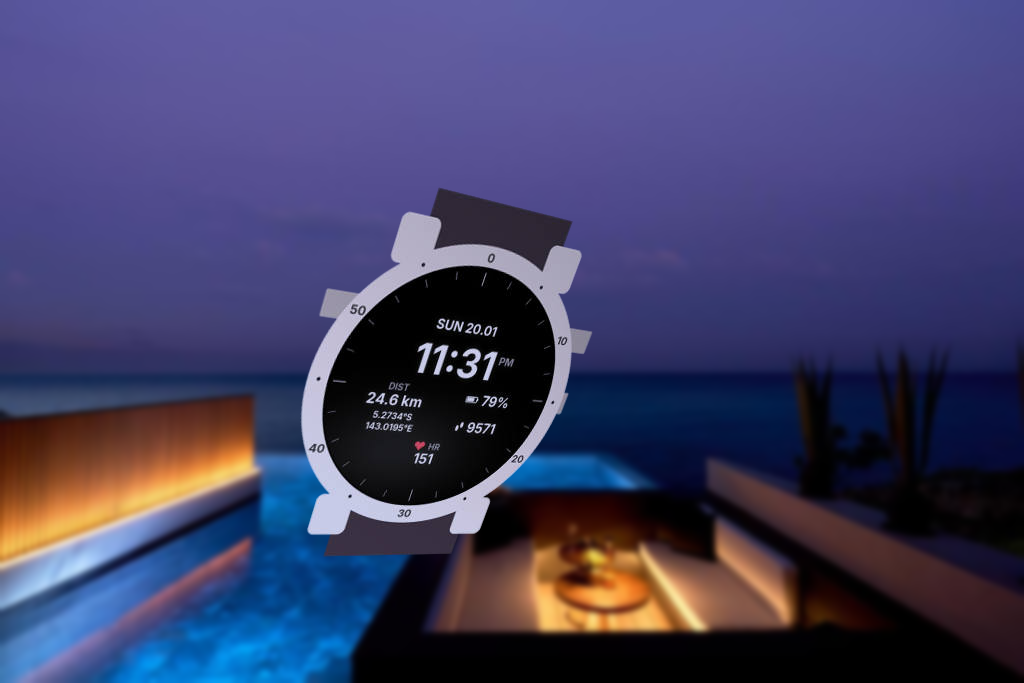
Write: 11,31
